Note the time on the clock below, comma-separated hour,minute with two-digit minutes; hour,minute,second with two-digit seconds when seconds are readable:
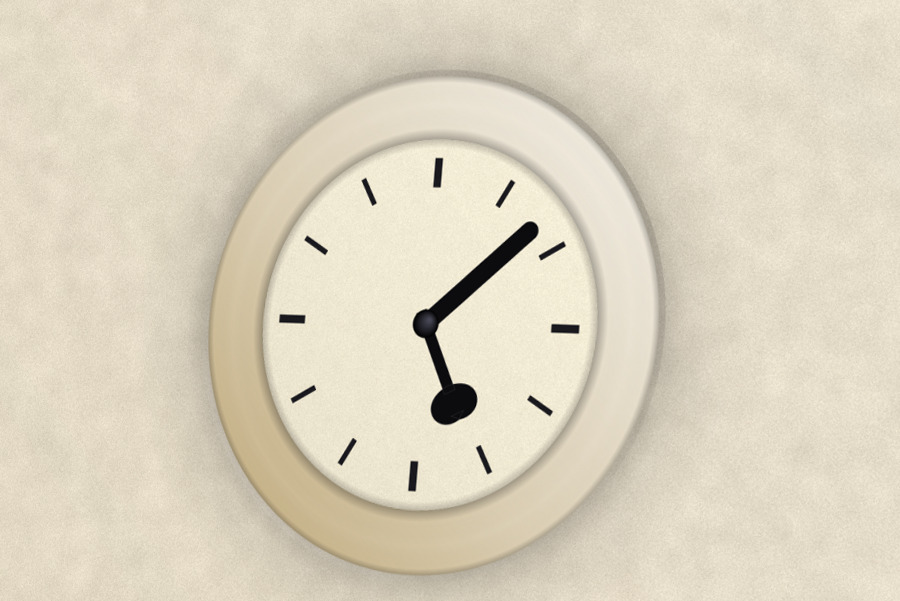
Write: 5,08
